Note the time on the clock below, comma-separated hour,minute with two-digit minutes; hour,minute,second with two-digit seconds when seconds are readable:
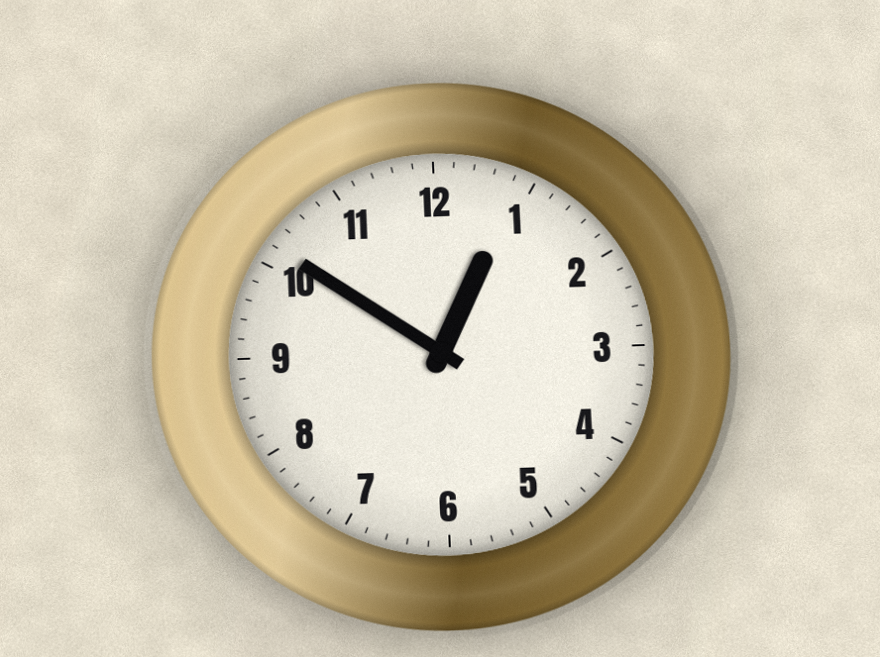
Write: 12,51
